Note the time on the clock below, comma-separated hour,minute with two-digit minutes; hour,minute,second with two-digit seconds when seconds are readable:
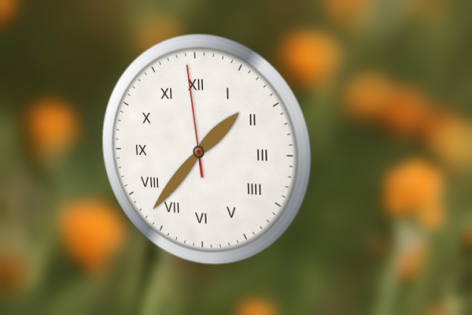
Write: 1,36,59
